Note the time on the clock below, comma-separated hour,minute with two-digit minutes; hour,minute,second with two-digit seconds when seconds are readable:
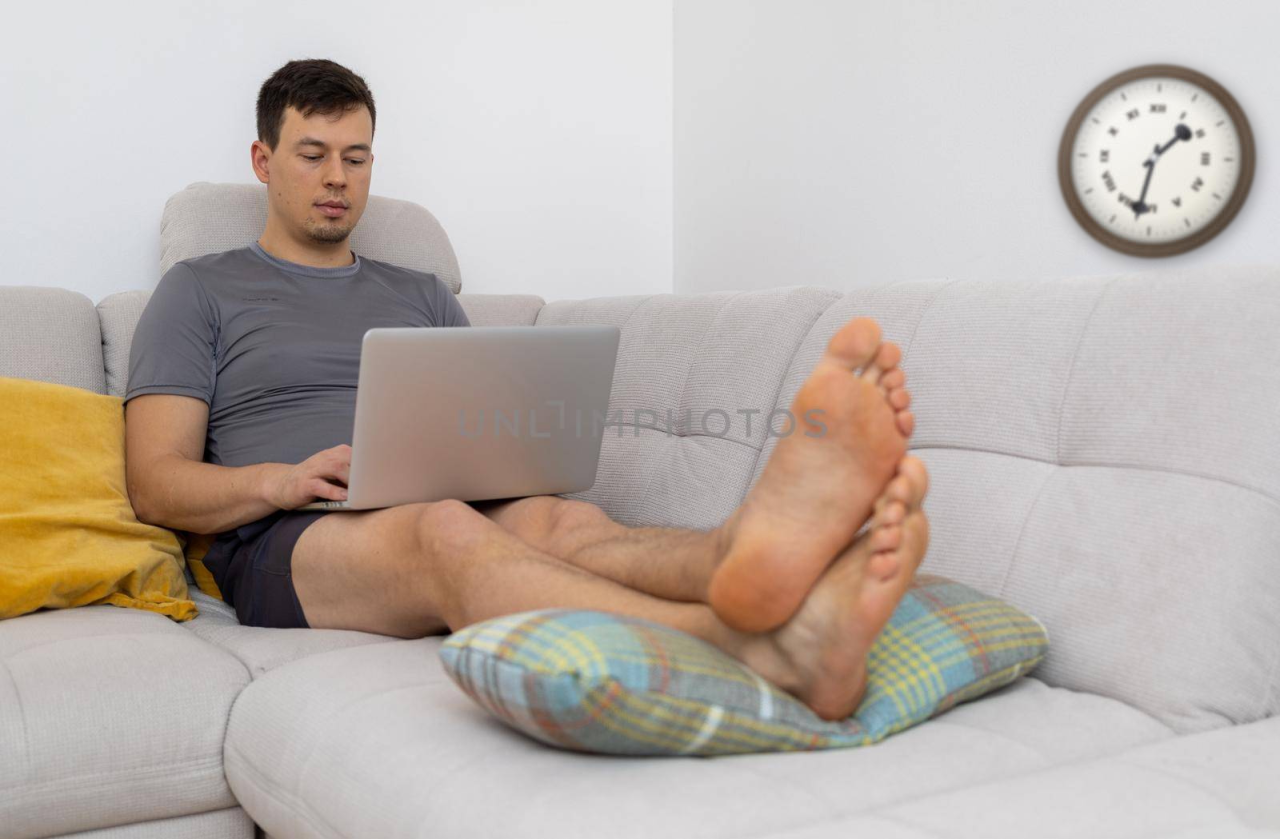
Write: 1,32
